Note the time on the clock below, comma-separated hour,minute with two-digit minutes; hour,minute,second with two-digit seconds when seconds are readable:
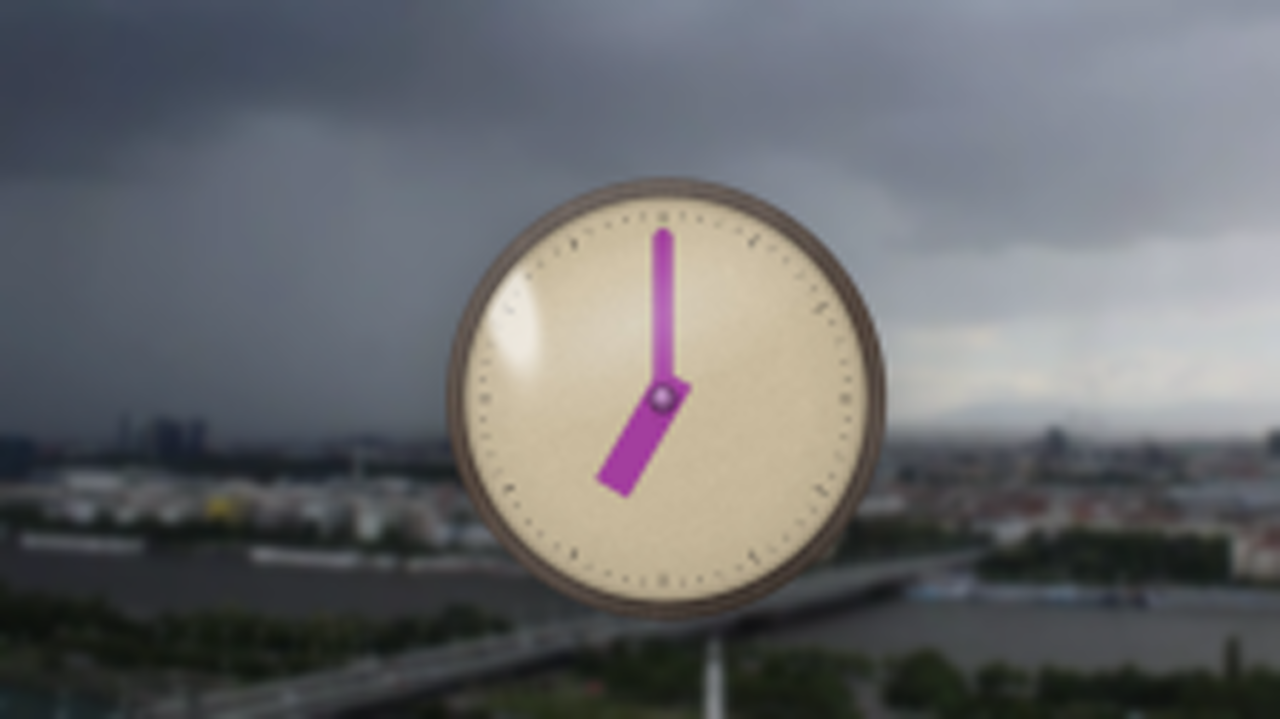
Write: 7,00
